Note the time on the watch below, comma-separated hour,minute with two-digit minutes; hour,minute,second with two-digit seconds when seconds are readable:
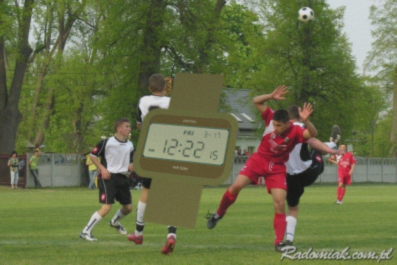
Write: 12,22
